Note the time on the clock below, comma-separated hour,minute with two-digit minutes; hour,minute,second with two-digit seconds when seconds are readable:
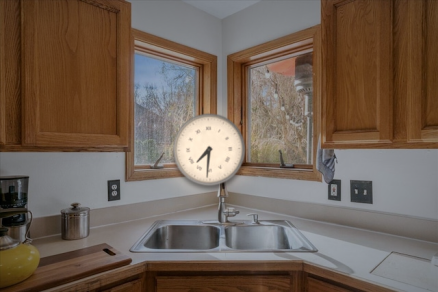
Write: 7,31
